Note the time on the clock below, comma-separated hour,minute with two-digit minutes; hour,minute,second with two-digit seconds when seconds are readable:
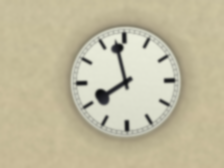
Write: 7,58
